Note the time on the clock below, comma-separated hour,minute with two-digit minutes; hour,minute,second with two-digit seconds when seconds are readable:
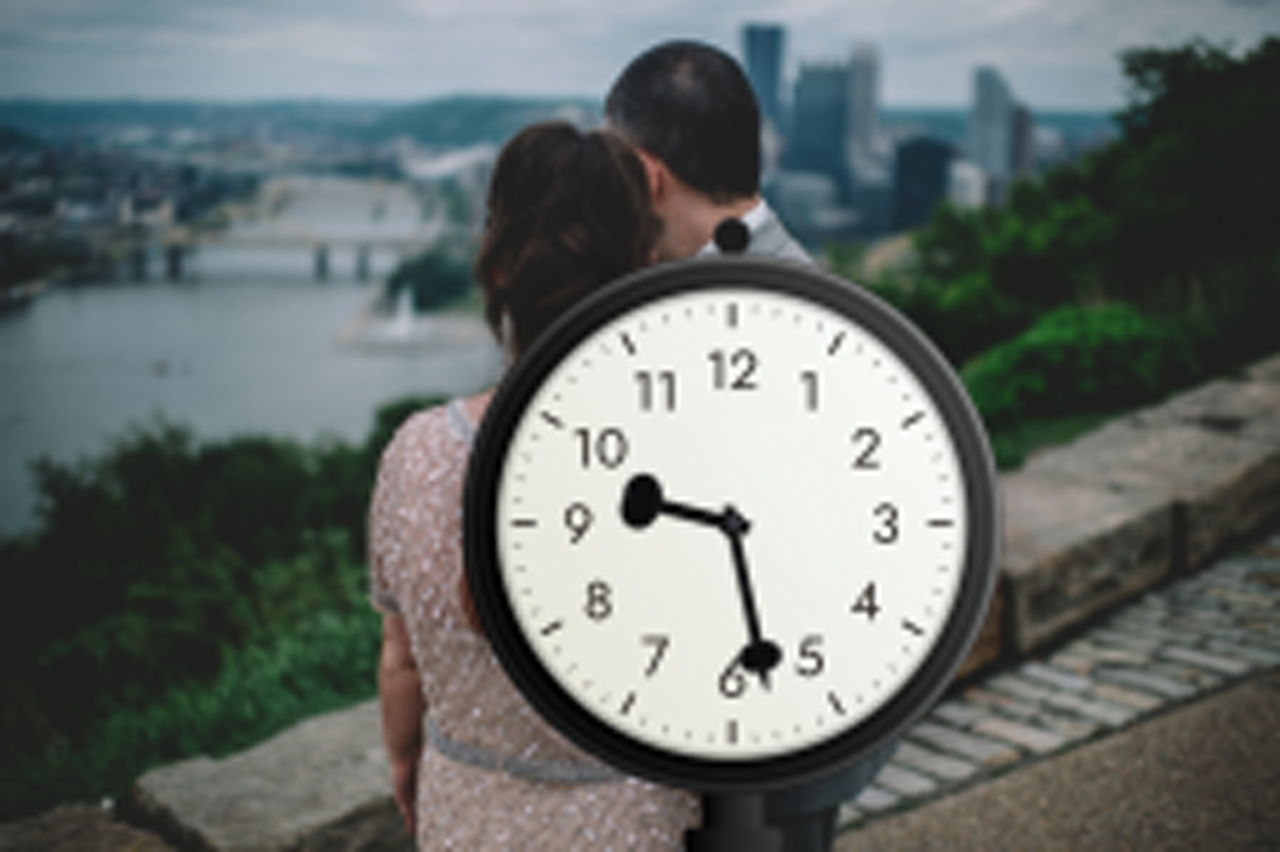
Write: 9,28
